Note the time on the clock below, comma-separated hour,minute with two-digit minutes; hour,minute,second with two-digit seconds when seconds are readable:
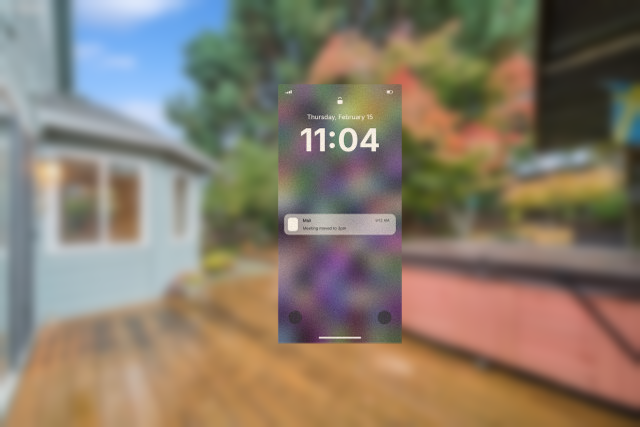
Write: 11,04
